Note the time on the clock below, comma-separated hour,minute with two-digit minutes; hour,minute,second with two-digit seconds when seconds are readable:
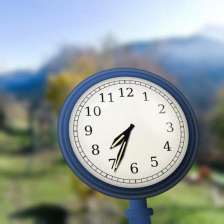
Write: 7,34
